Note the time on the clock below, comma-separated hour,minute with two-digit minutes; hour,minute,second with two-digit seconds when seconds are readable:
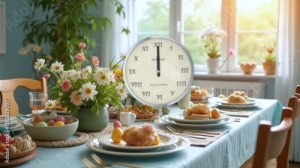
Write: 12,00
